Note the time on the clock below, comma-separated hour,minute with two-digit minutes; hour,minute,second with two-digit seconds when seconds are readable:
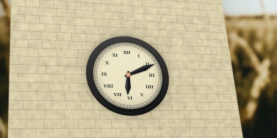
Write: 6,11
